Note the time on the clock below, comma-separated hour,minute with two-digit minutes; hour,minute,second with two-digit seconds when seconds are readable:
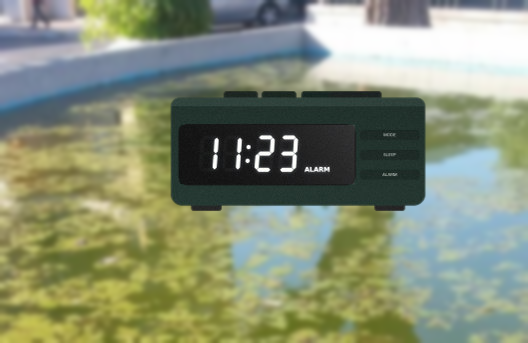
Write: 11,23
